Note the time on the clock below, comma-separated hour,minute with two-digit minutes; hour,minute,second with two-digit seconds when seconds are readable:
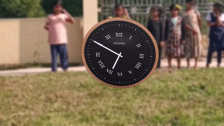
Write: 6,50
